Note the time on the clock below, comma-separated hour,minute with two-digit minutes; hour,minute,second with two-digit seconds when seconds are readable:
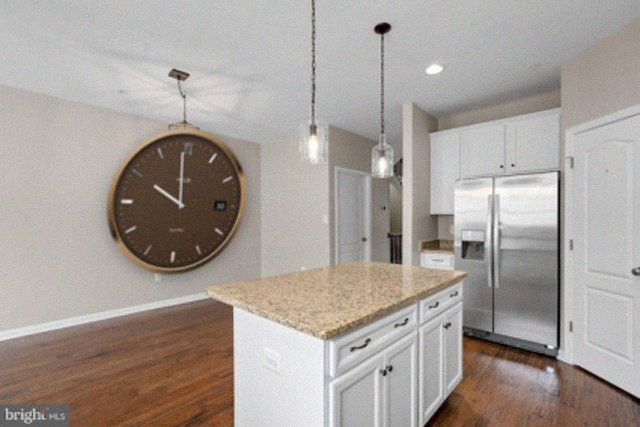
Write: 9,59
